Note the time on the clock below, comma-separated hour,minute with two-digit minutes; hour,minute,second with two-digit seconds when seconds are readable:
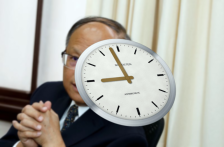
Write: 8,58
